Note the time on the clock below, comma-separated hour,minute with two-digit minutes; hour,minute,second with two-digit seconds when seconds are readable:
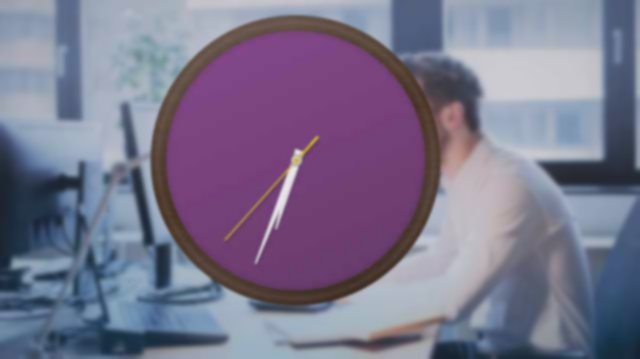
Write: 6,33,37
